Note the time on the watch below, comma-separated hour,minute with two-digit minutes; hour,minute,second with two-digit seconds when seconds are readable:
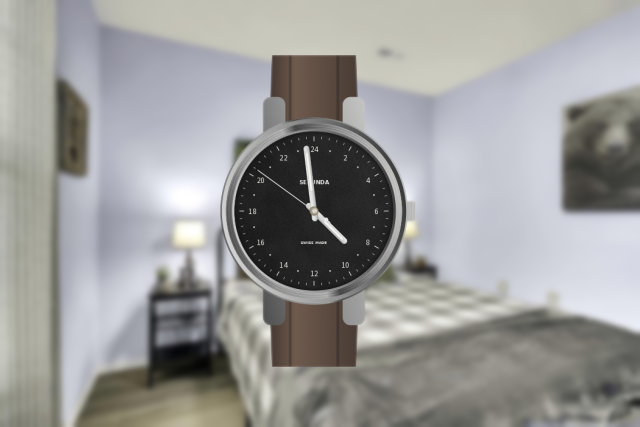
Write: 8,58,51
